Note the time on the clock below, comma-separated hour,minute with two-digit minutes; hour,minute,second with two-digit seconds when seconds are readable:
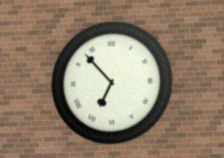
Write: 6,53
